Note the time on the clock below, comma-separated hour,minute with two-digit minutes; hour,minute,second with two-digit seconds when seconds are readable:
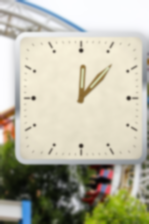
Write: 12,07
